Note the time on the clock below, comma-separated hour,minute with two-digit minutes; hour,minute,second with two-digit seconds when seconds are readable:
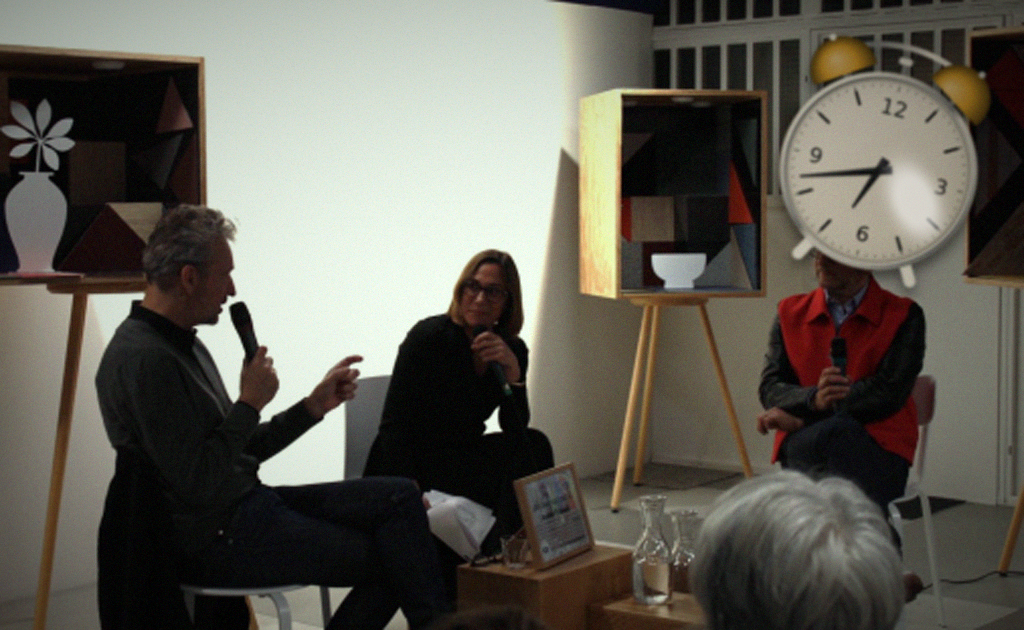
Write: 6,42
